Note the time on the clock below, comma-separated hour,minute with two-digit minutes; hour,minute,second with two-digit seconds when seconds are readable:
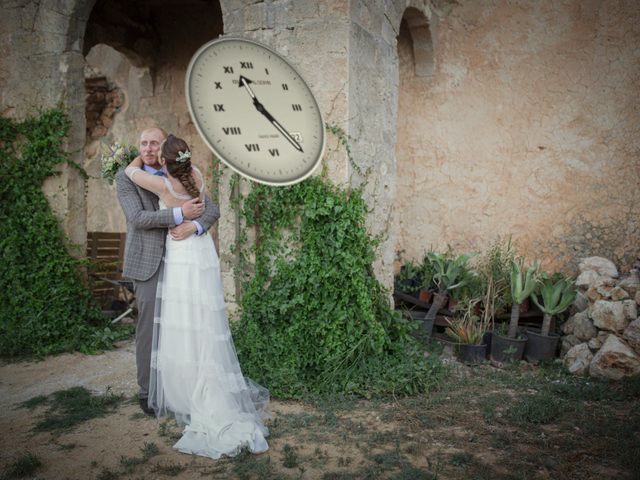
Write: 11,24
